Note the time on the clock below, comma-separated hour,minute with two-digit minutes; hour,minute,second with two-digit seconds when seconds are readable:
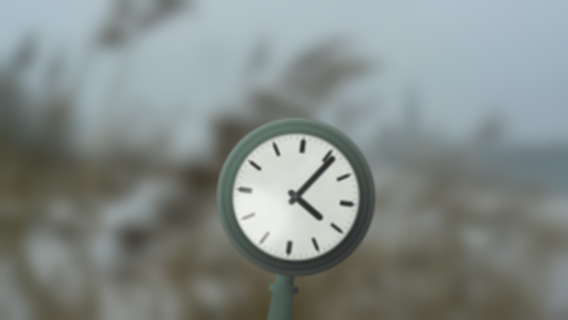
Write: 4,06
